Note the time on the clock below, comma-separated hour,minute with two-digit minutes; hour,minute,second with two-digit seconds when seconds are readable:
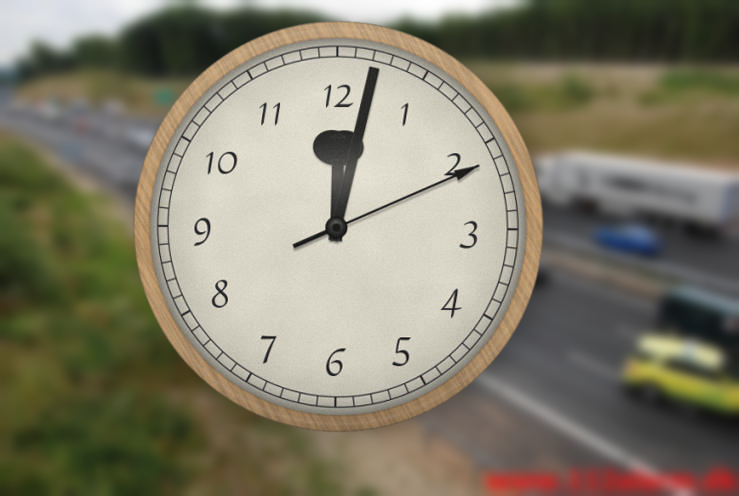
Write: 12,02,11
